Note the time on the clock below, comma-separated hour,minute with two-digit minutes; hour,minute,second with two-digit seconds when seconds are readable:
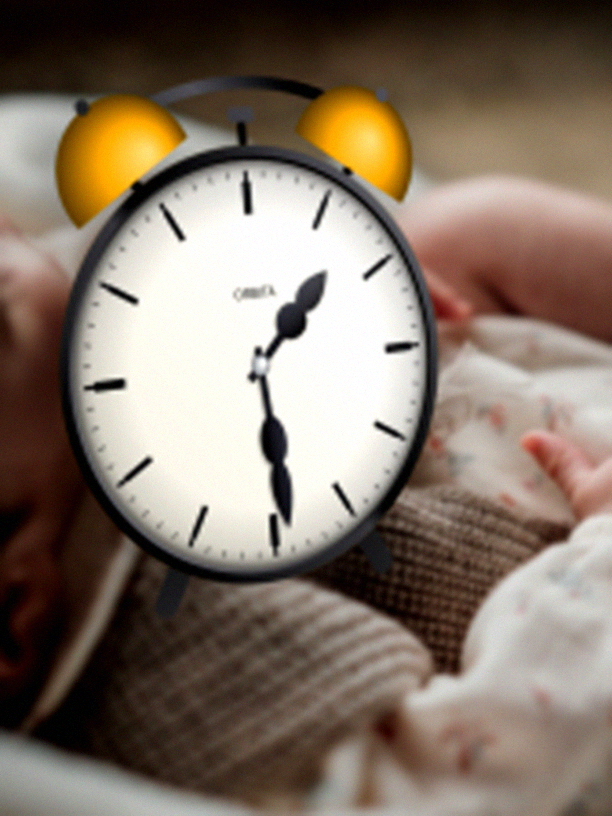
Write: 1,29
